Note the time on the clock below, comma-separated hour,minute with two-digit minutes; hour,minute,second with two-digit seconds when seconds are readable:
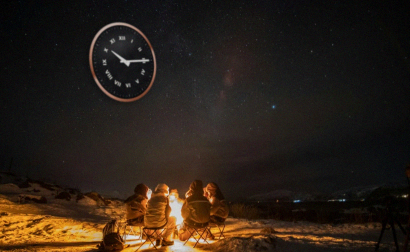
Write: 10,15
